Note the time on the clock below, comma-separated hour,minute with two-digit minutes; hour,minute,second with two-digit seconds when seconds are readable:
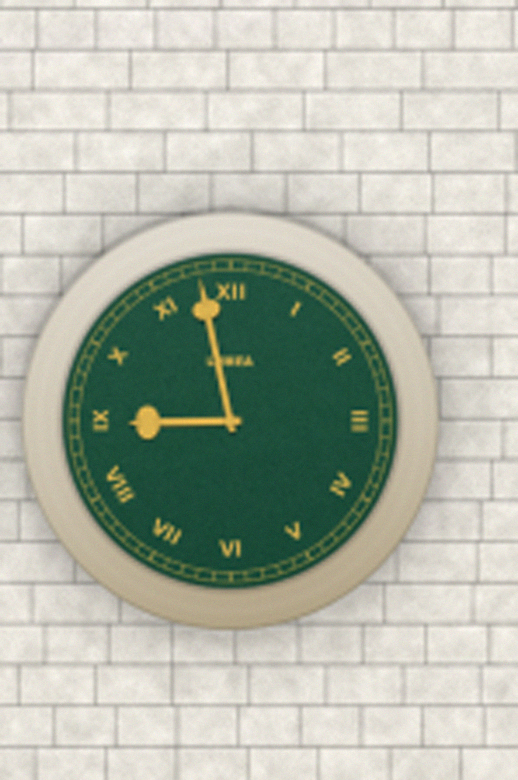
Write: 8,58
